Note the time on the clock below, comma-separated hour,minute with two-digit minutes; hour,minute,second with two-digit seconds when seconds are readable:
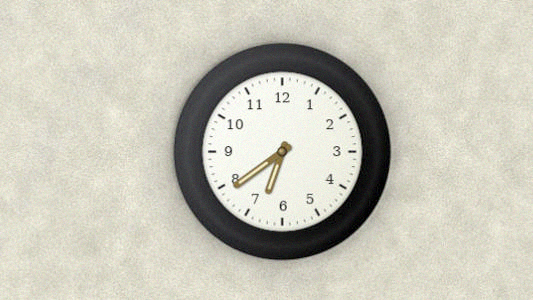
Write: 6,39
